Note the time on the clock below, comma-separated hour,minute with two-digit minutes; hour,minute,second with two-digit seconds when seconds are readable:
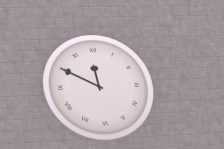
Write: 11,50
